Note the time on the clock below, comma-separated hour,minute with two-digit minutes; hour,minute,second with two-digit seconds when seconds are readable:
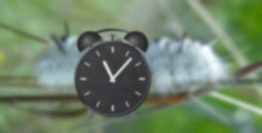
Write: 11,07
